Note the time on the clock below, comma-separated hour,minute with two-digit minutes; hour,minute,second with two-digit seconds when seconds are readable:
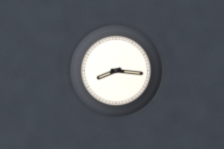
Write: 8,16
